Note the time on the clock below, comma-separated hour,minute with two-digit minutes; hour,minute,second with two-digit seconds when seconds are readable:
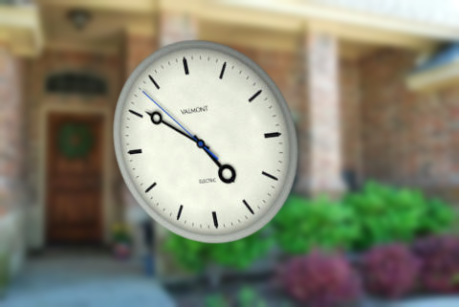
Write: 4,50,53
